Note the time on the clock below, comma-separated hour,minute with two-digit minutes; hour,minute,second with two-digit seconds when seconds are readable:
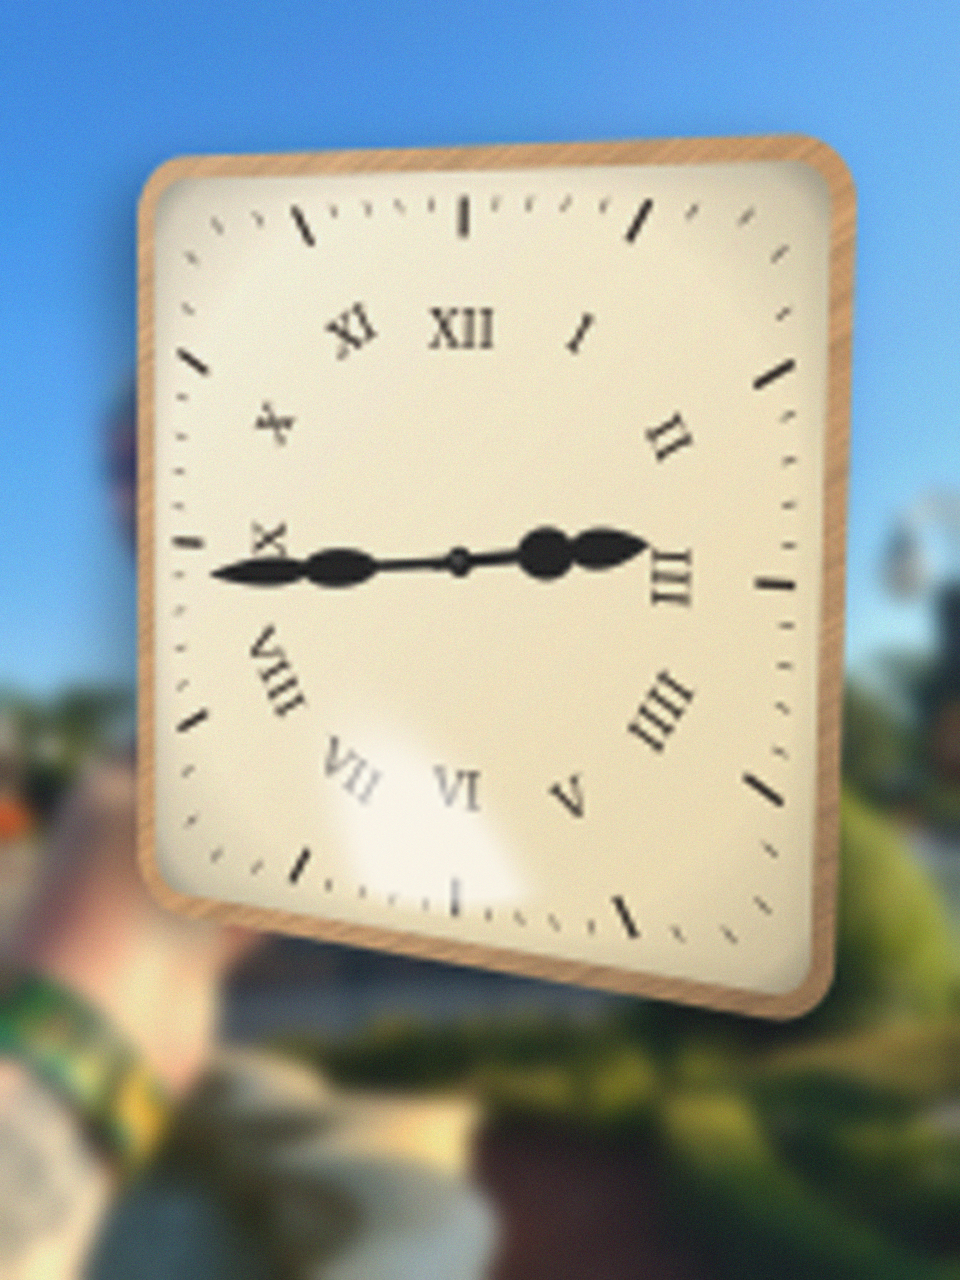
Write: 2,44
